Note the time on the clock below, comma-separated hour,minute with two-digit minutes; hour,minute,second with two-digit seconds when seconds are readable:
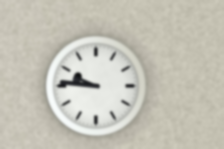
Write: 9,46
